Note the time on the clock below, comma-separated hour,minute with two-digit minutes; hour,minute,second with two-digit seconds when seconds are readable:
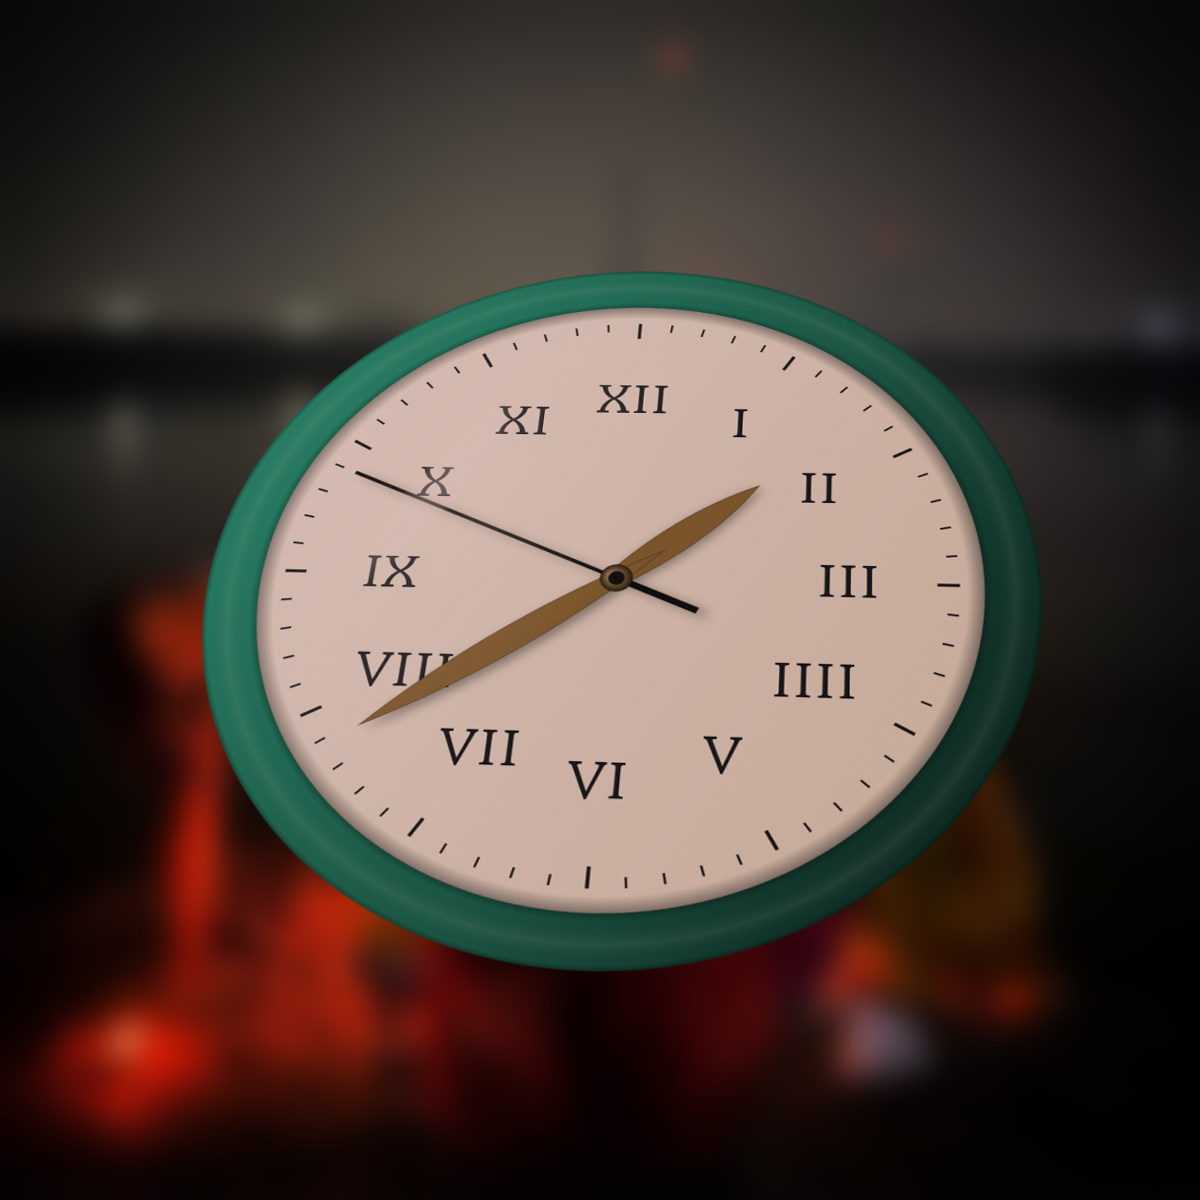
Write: 1,38,49
